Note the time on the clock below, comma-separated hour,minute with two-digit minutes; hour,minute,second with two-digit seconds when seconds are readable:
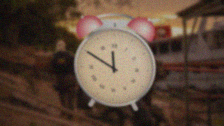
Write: 11,50
